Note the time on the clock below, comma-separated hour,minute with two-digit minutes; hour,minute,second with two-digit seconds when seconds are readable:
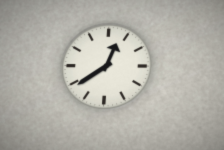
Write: 12,39
